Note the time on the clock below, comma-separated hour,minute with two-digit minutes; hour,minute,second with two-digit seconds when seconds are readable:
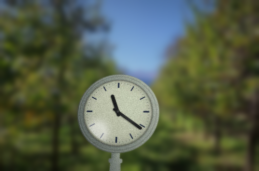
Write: 11,21
